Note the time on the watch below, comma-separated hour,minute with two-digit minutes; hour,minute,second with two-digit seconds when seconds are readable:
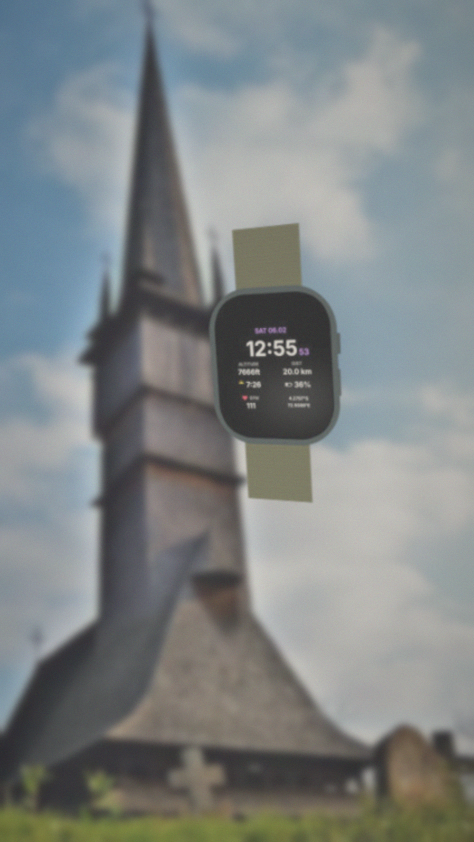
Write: 12,55
